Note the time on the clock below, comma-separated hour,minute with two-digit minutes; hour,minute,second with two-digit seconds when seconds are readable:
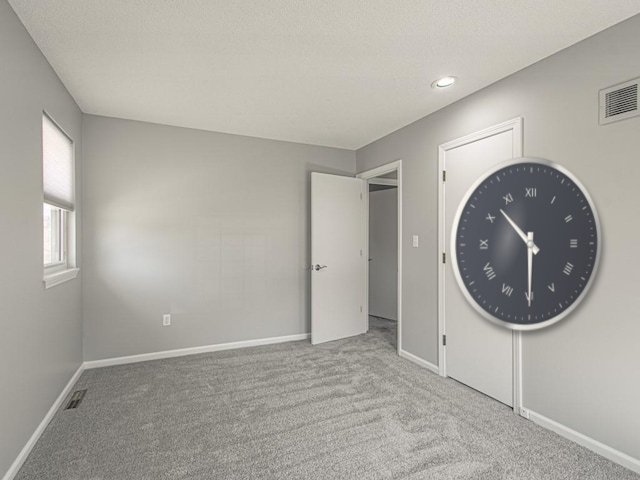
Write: 10,30
